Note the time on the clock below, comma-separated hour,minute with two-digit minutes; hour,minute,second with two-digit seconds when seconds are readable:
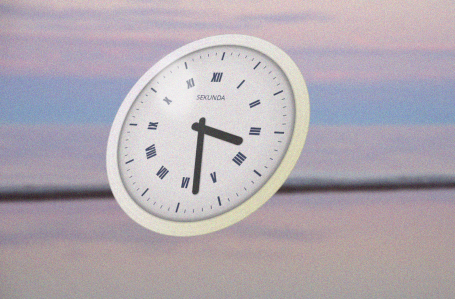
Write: 3,28
